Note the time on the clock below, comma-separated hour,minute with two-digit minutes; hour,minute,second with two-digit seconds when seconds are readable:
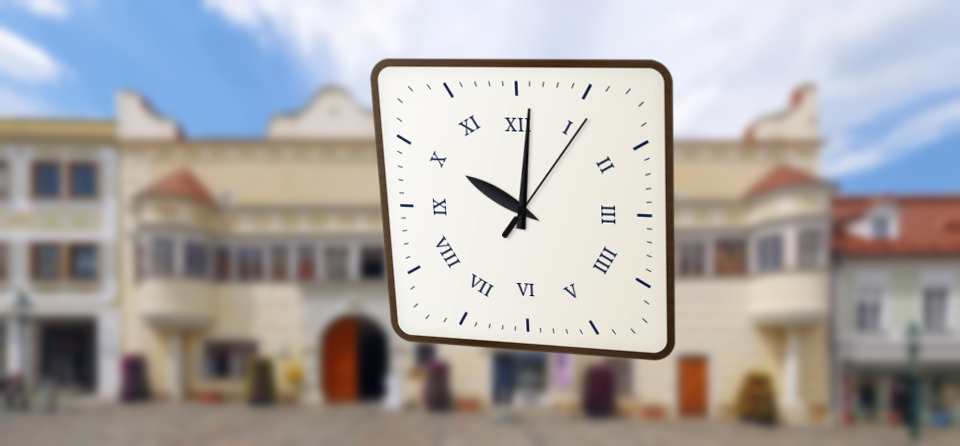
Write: 10,01,06
